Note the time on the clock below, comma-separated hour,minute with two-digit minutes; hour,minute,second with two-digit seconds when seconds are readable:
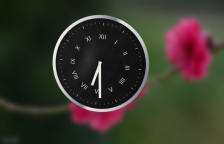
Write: 6,29
